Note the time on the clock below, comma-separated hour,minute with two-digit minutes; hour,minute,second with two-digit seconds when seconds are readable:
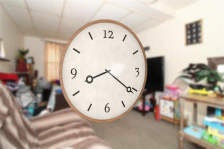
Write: 8,21
